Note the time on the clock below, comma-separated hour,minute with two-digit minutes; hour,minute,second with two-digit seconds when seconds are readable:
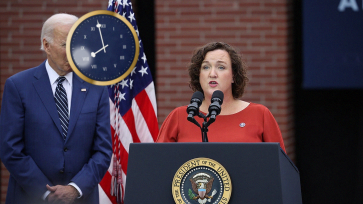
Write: 7,58
